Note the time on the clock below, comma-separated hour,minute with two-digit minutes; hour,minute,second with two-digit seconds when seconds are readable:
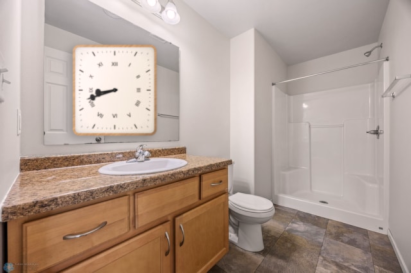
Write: 8,42
